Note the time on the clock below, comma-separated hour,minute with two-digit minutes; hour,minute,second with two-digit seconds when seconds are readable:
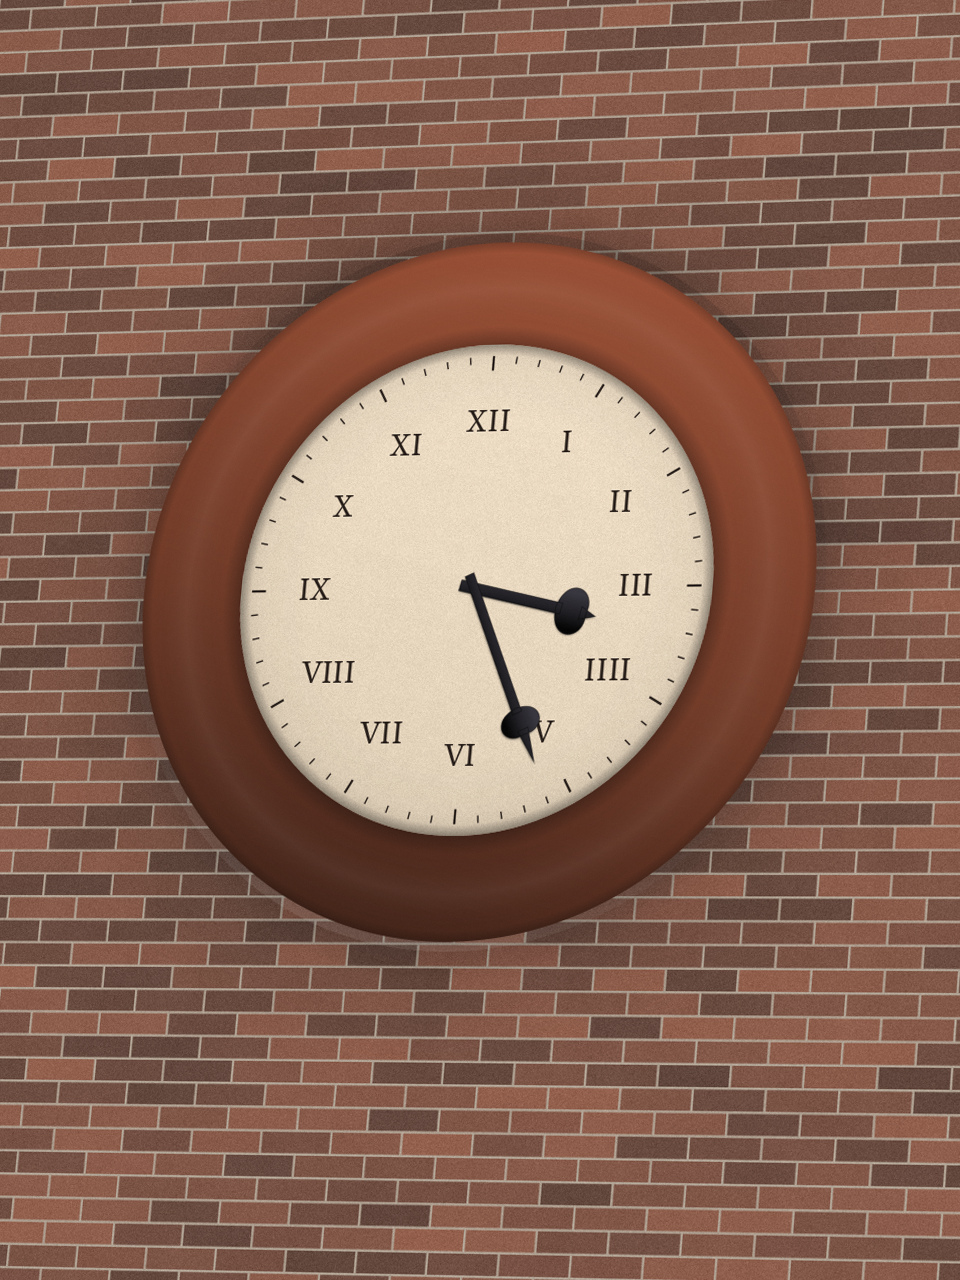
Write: 3,26
